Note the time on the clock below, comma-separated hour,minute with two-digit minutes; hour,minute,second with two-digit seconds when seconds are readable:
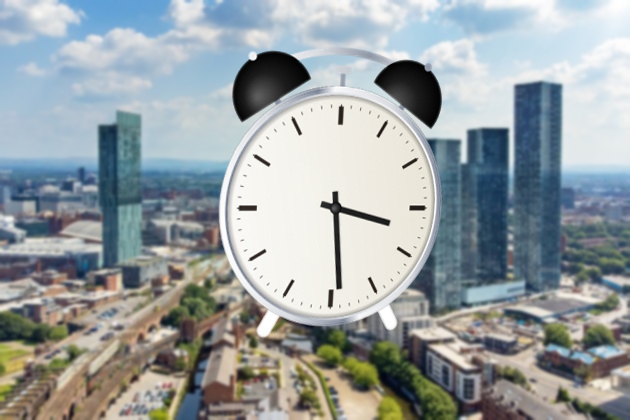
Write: 3,29
